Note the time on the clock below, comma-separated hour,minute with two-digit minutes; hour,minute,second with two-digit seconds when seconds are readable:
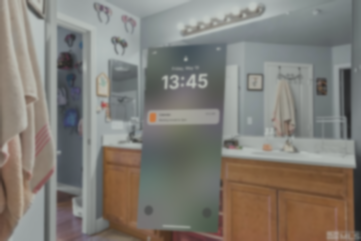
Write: 13,45
